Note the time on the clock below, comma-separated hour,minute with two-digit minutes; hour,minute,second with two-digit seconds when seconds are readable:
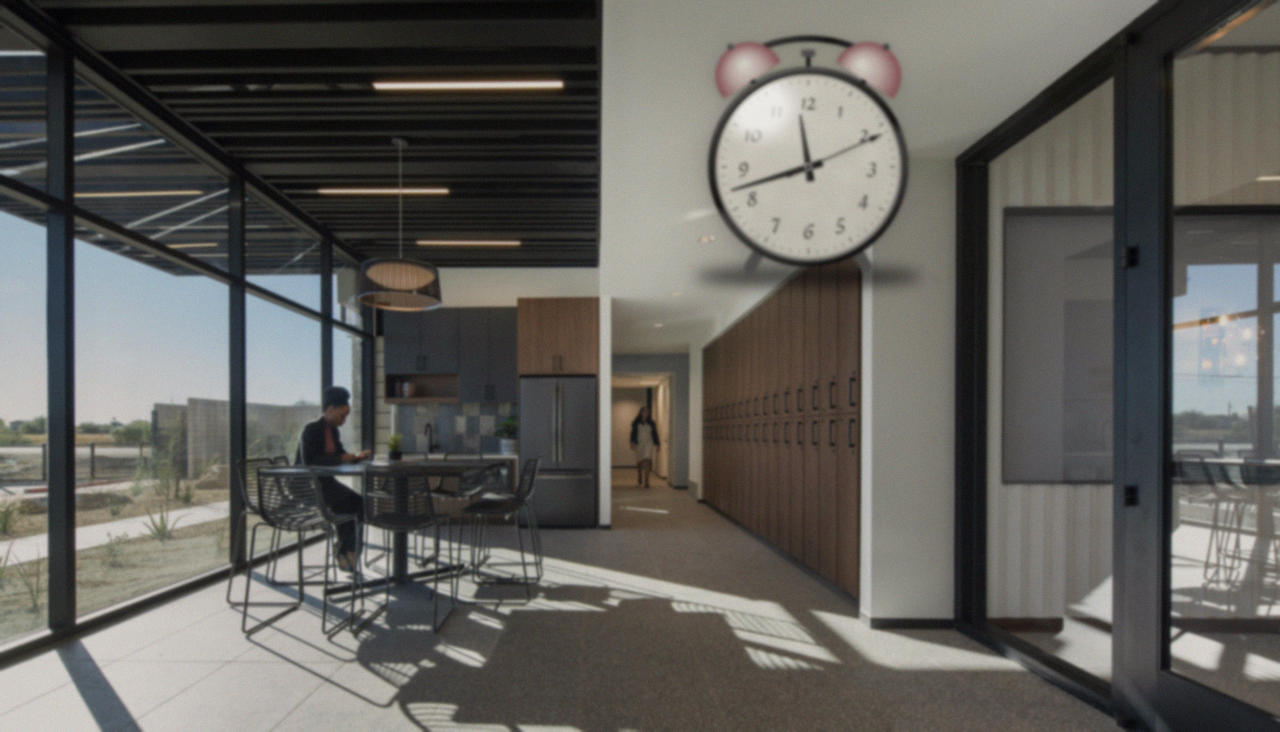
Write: 11,42,11
